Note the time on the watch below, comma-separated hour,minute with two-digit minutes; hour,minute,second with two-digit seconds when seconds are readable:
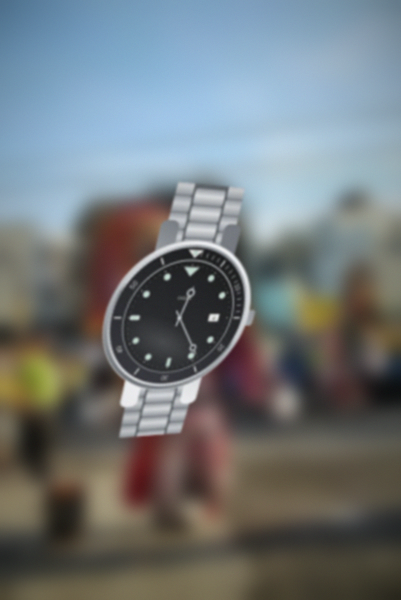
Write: 12,24
